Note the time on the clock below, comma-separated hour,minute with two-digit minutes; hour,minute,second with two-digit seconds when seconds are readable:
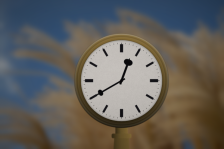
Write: 12,40
